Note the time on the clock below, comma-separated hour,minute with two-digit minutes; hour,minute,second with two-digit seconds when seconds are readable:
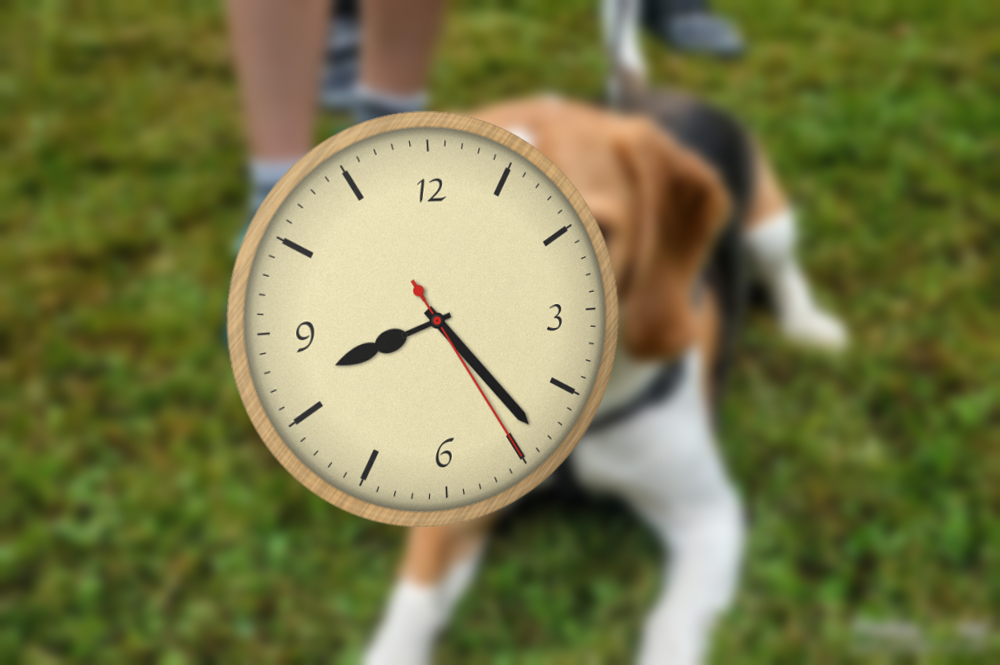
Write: 8,23,25
